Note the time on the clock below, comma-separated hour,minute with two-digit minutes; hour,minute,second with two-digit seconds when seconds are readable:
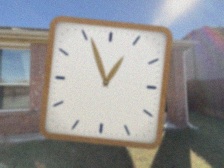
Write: 12,56
